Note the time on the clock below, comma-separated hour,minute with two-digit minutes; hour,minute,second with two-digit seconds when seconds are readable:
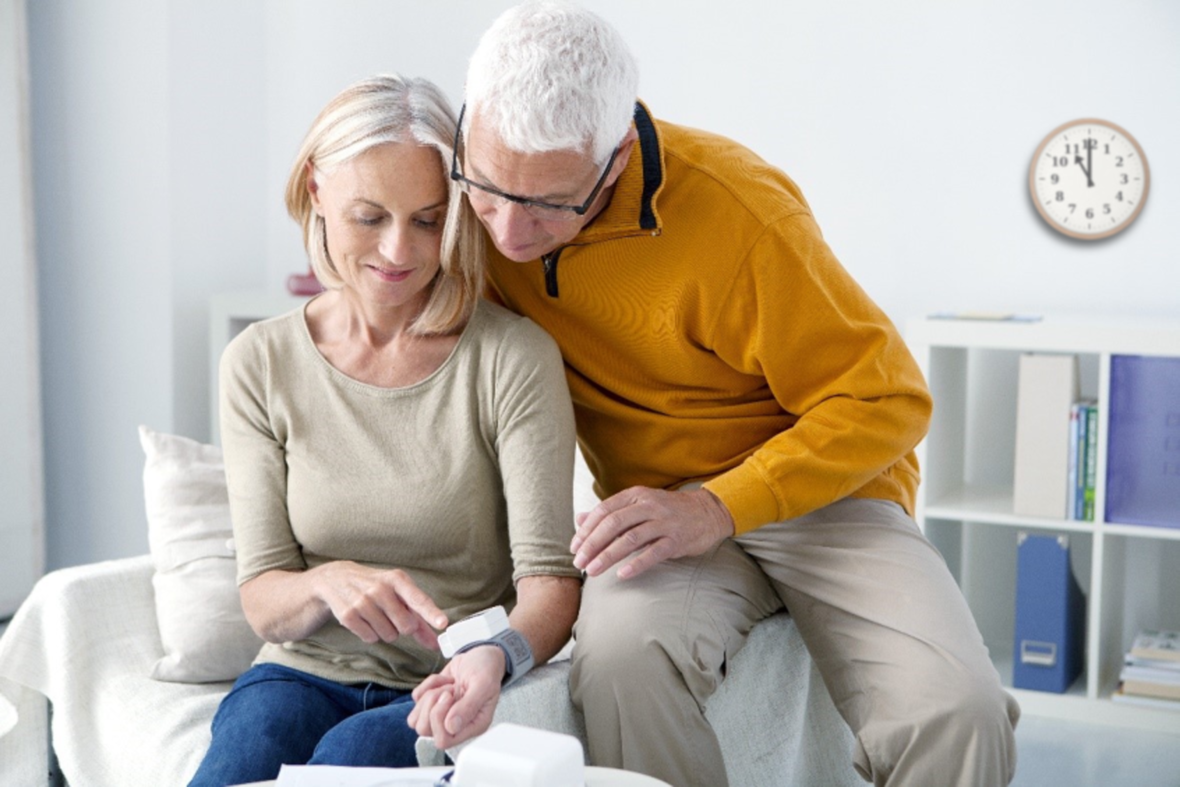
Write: 11,00
